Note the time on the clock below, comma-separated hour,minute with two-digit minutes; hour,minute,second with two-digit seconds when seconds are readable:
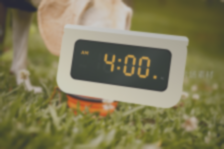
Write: 4,00
